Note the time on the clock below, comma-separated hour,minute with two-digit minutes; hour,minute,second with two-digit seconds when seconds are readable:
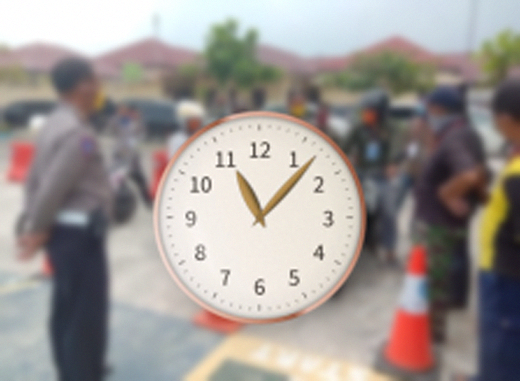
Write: 11,07
